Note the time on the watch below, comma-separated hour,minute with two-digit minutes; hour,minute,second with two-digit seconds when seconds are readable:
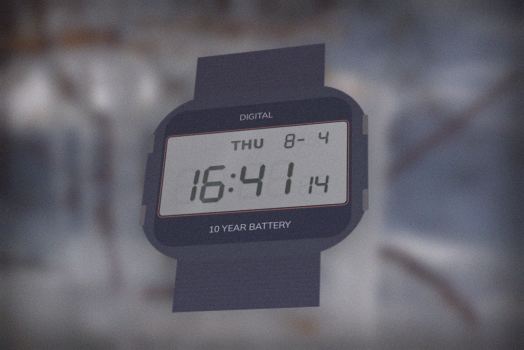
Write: 16,41,14
